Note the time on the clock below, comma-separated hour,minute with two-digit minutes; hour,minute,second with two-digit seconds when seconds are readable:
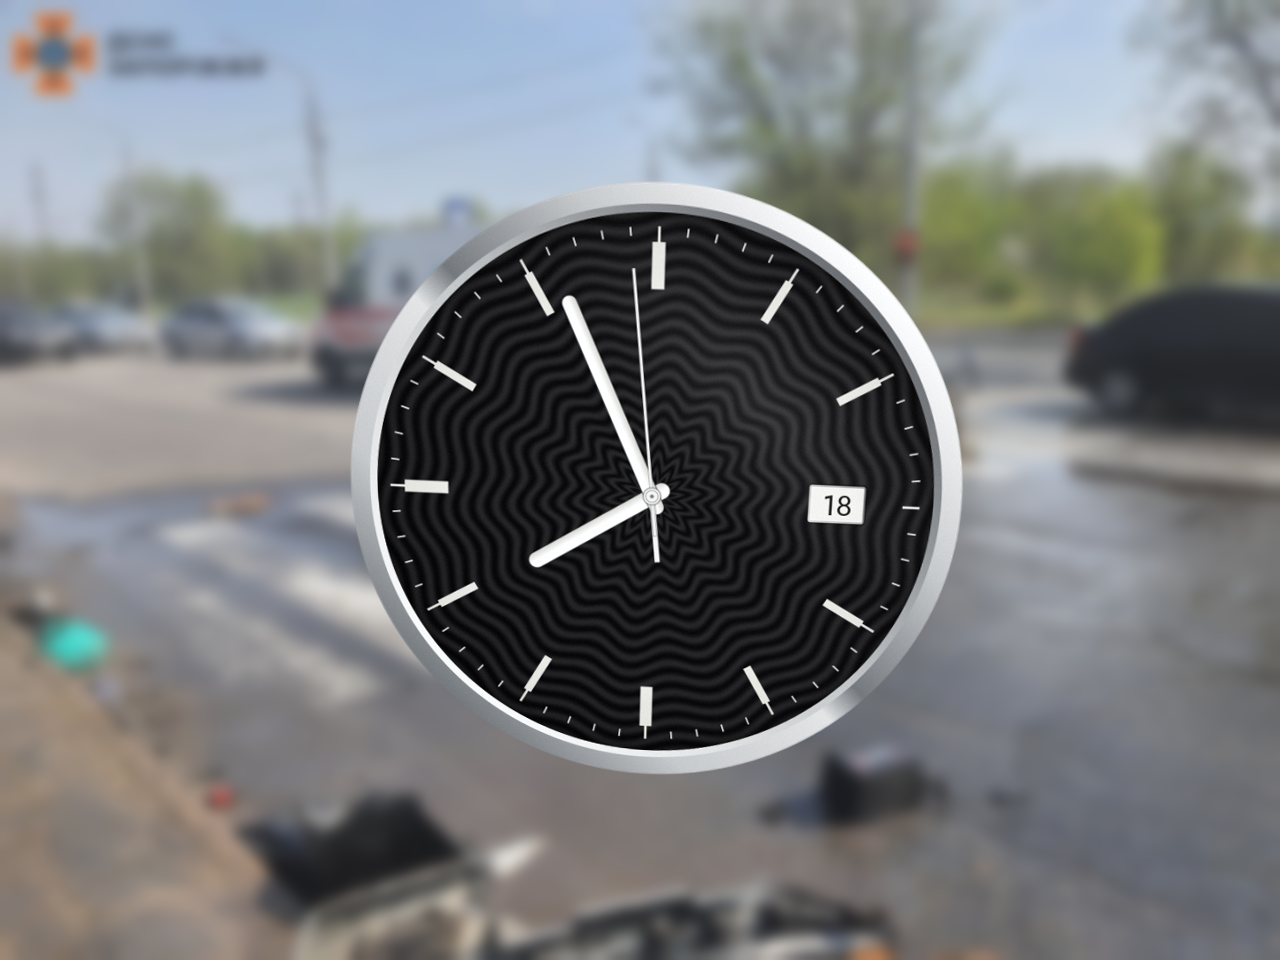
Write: 7,55,59
